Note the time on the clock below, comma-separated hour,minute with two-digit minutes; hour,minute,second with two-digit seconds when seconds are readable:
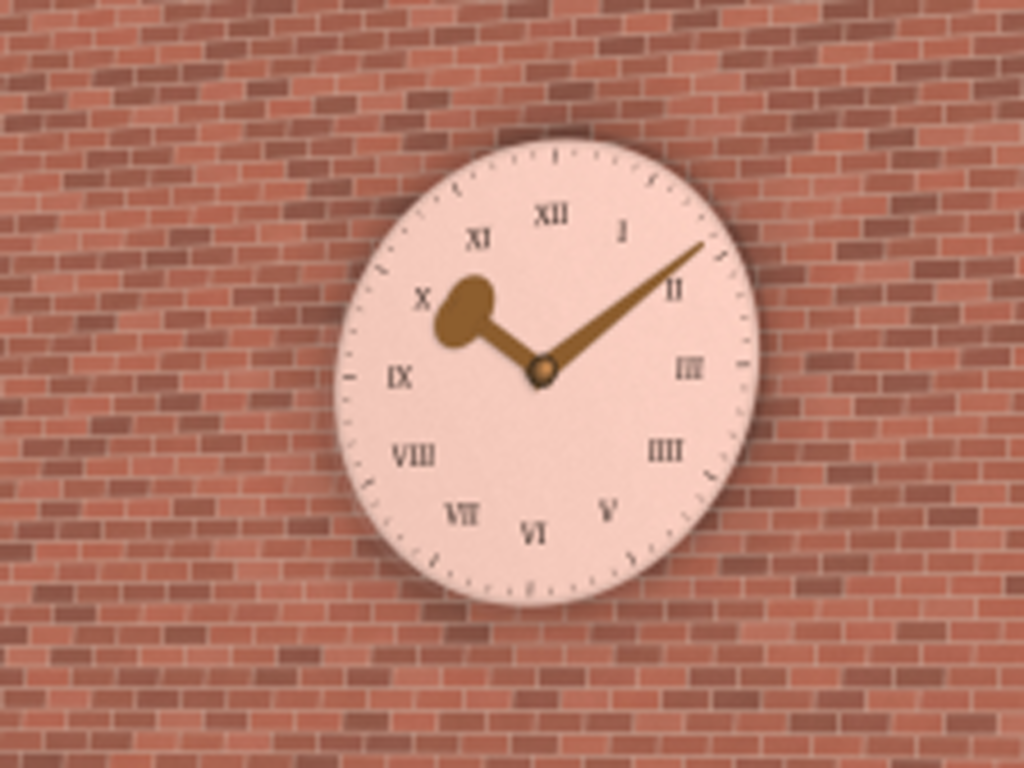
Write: 10,09
